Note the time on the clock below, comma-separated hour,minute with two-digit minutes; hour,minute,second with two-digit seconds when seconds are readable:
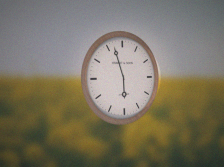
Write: 5,57
